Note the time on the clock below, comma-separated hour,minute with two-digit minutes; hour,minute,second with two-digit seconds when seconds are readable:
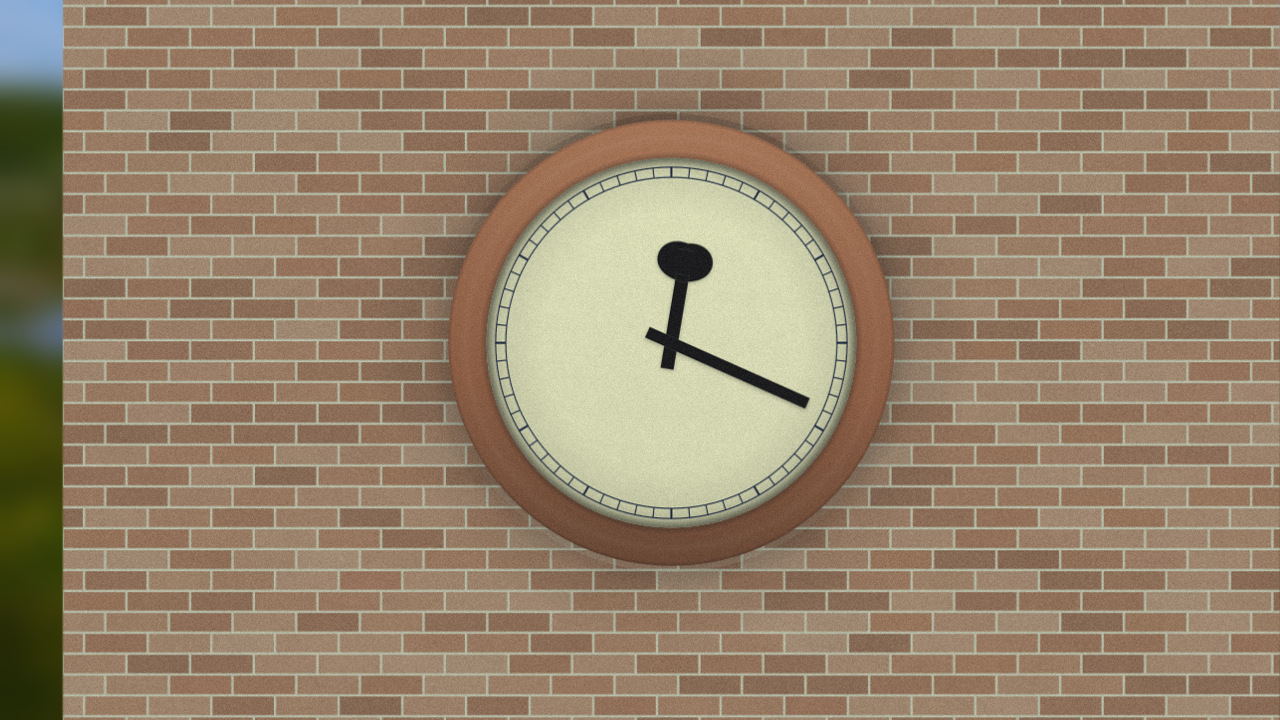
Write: 12,19
